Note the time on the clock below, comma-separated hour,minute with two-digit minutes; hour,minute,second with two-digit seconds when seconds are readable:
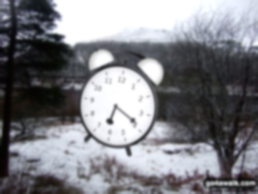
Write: 6,19
